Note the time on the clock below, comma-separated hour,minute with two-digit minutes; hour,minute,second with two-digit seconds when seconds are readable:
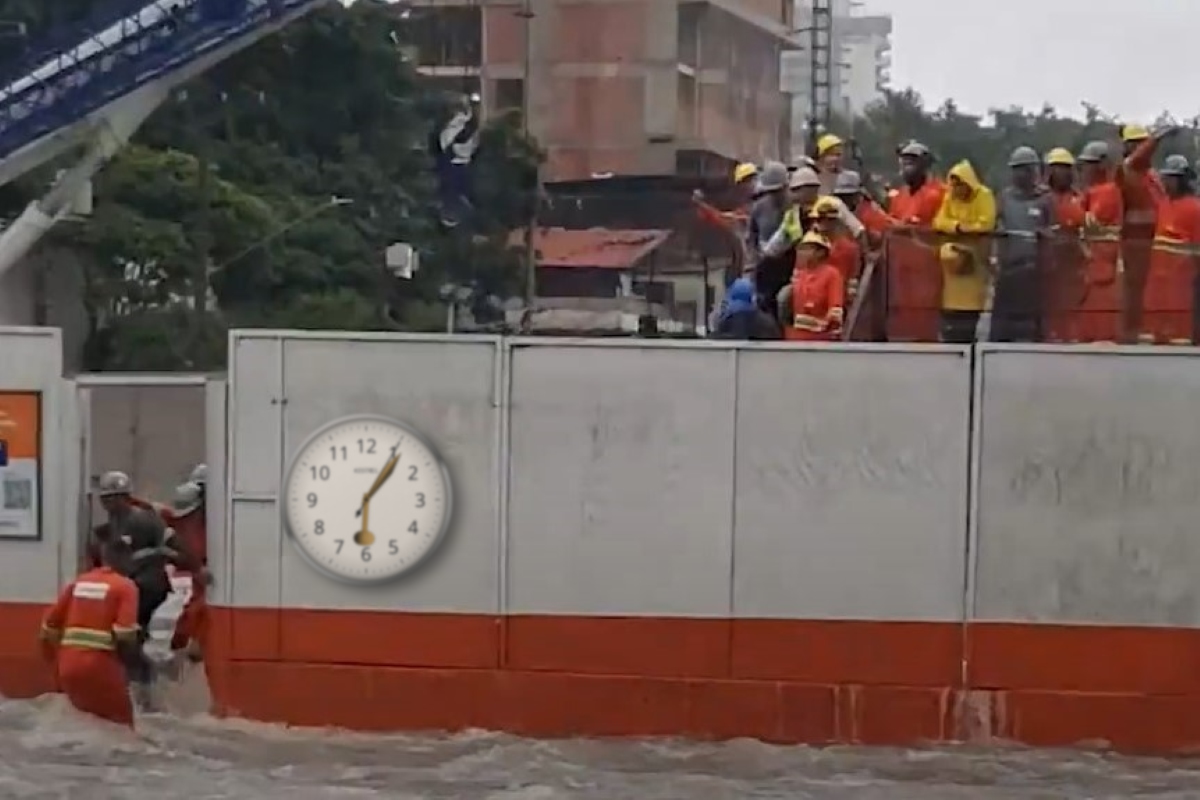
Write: 6,06,05
